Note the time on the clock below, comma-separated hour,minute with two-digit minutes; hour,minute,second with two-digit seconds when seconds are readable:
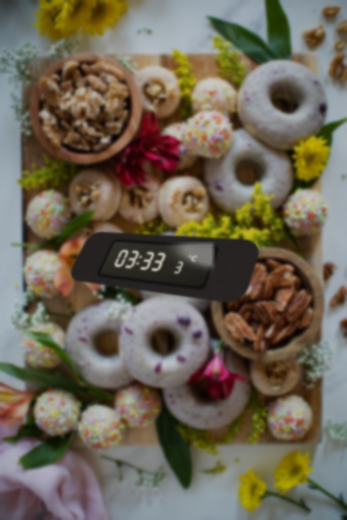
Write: 3,33
